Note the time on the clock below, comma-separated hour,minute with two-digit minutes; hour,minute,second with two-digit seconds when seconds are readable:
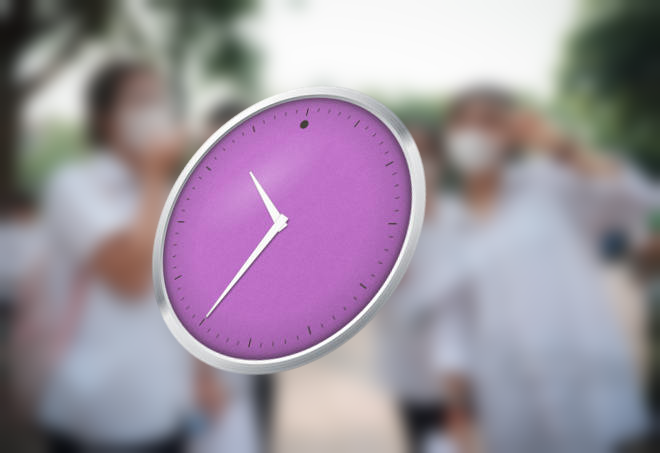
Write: 10,35
